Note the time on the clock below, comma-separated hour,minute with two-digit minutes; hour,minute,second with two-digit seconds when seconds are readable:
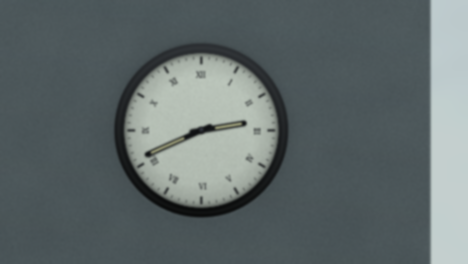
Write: 2,41
